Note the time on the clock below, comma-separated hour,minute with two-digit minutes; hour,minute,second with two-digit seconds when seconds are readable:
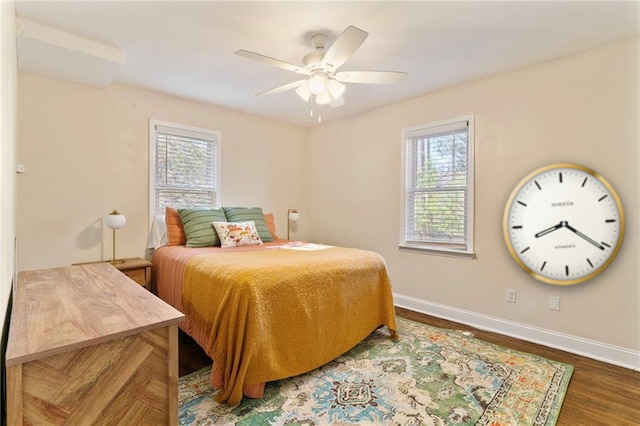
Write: 8,21
